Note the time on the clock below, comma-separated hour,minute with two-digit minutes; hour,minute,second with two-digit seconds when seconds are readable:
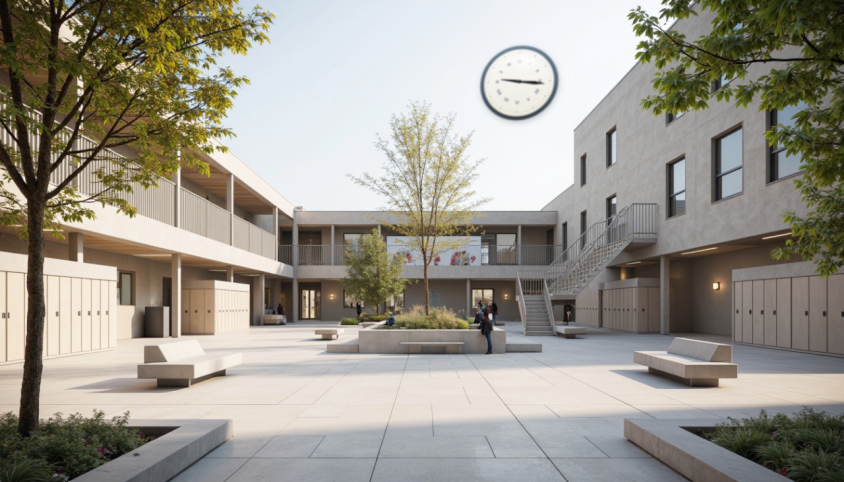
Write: 9,16
